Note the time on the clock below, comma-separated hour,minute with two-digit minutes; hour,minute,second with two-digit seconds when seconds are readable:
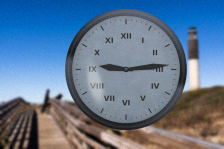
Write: 9,14
